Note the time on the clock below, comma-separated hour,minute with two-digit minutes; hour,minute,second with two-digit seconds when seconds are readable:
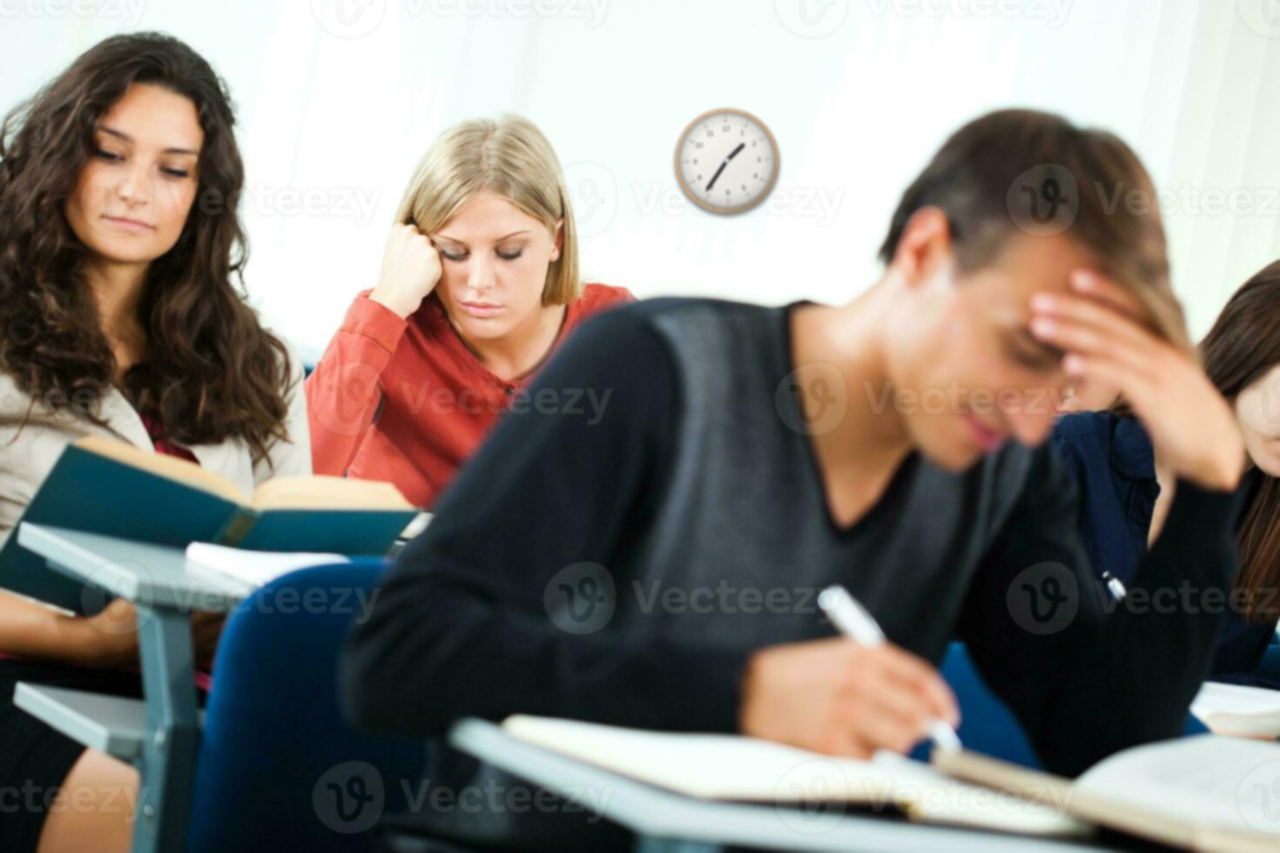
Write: 1,36
